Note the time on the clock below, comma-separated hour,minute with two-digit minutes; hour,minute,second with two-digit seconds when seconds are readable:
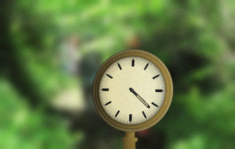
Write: 4,22
